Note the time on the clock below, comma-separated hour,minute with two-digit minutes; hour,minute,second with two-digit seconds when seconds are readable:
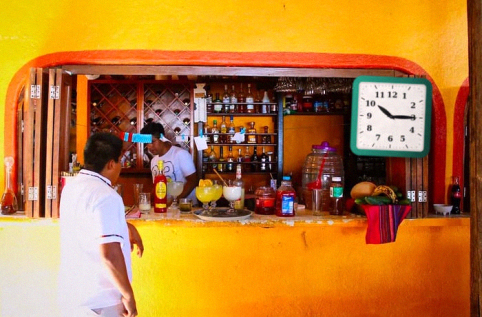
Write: 10,15
